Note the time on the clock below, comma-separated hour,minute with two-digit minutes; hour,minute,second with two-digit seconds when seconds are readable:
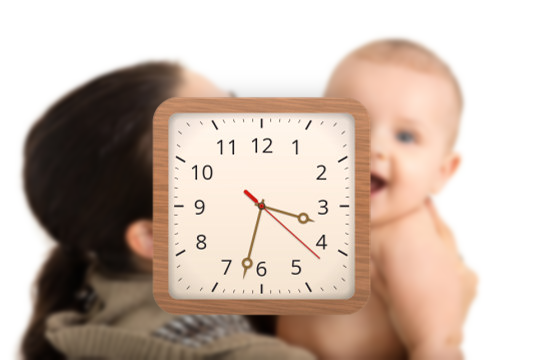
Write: 3,32,22
